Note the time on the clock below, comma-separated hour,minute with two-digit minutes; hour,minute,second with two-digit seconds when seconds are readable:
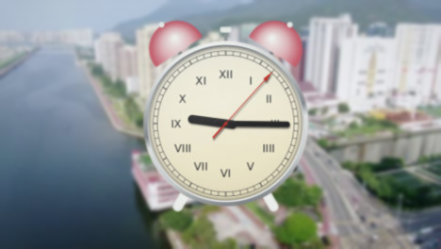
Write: 9,15,07
